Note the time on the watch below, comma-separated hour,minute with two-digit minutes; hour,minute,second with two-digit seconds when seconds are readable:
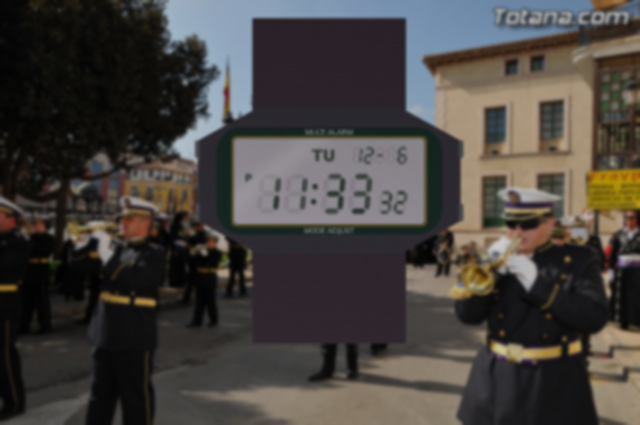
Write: 11,33,32
